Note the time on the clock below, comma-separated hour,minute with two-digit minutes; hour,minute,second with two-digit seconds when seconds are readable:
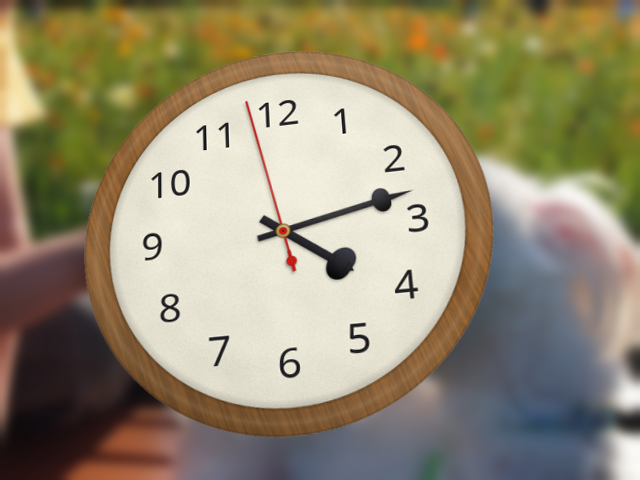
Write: 4,12,58
